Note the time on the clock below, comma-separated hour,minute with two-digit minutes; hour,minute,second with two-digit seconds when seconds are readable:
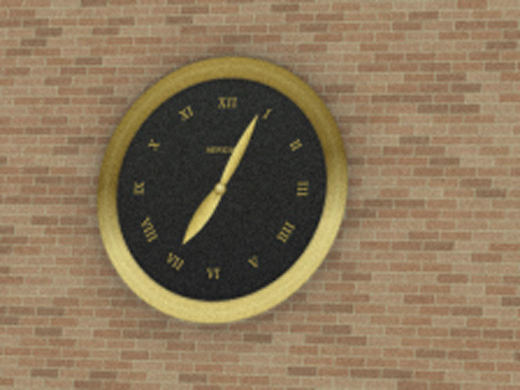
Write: 7,04
